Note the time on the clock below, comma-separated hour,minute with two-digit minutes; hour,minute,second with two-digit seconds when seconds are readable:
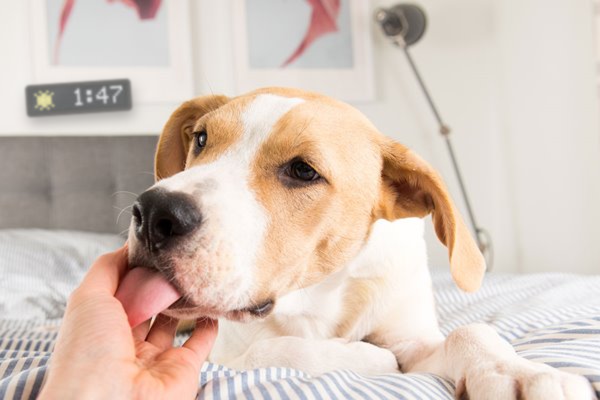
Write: 1,47
